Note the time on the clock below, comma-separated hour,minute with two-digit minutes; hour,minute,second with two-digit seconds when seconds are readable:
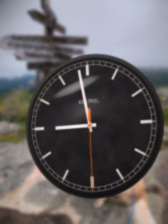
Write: 8,58,30
